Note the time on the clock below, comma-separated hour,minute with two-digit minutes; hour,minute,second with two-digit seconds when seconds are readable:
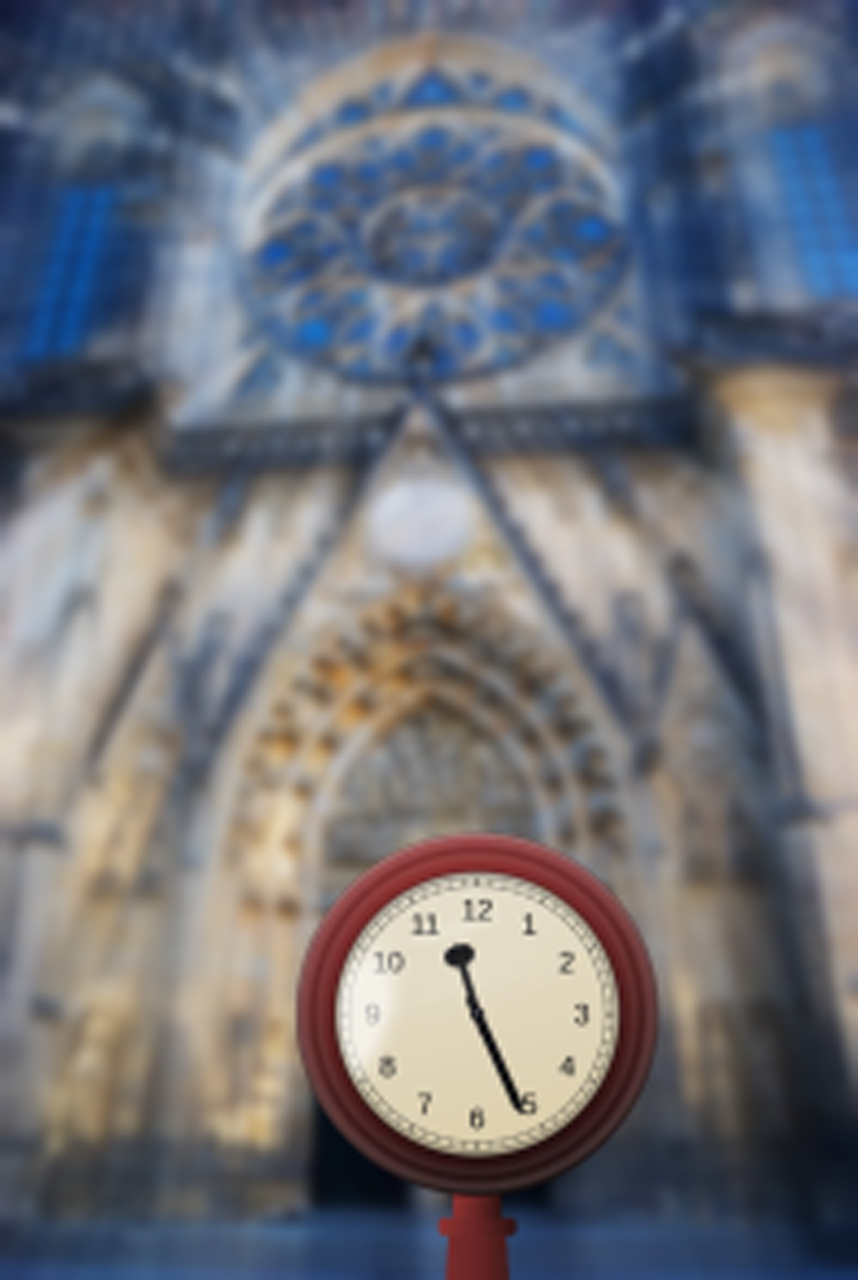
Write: 11,26
